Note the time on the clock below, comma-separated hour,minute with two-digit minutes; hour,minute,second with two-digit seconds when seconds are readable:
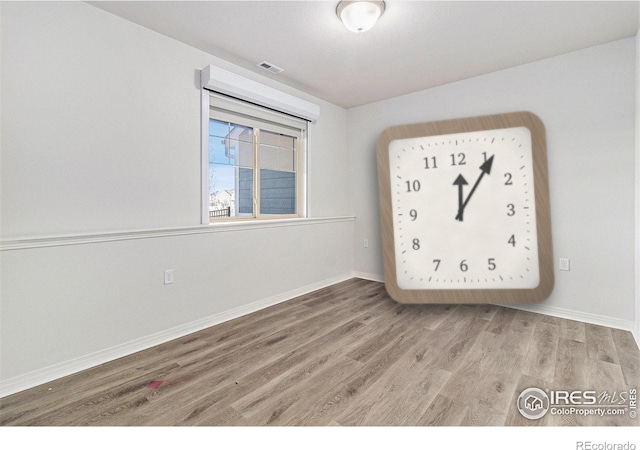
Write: 12,06
